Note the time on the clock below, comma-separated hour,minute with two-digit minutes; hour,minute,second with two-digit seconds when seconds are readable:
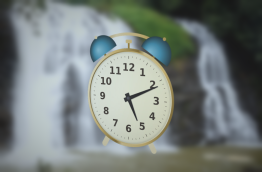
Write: 5,11
